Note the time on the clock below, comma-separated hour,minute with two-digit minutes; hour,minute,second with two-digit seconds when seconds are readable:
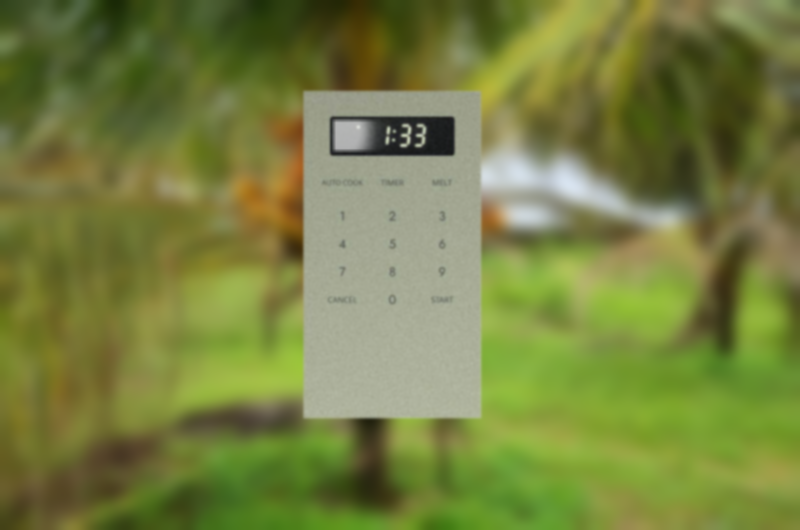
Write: 1,33
